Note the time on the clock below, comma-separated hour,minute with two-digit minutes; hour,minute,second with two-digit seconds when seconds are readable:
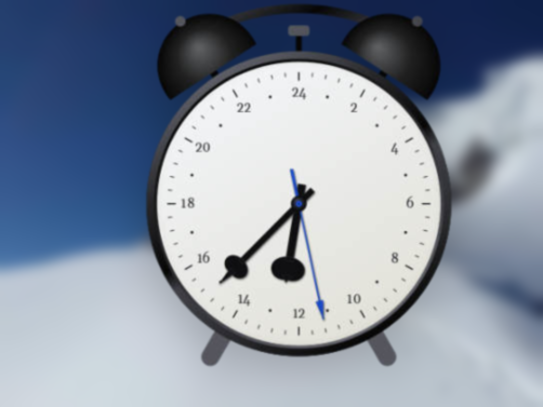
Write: 12,37,28
